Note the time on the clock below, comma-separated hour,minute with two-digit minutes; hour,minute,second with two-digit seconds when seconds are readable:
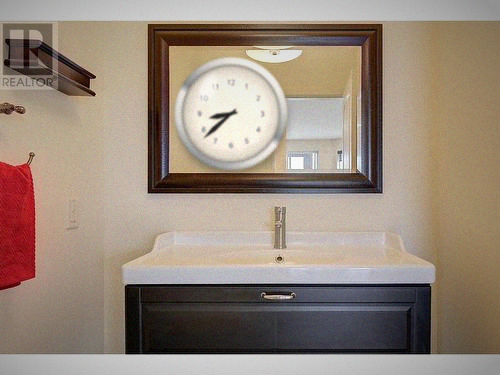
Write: 8,38
